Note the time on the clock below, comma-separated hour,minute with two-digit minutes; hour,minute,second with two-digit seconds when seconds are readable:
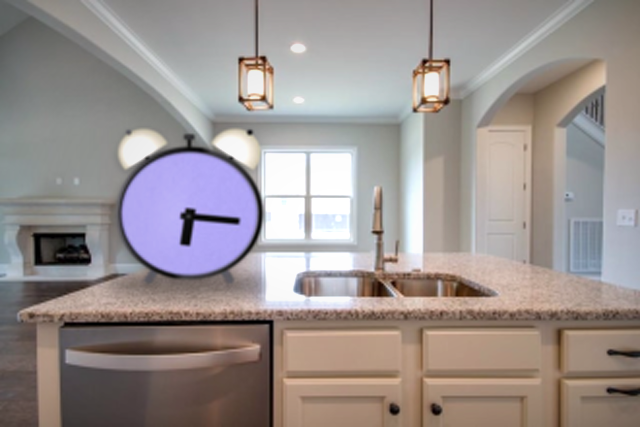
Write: 6,16
